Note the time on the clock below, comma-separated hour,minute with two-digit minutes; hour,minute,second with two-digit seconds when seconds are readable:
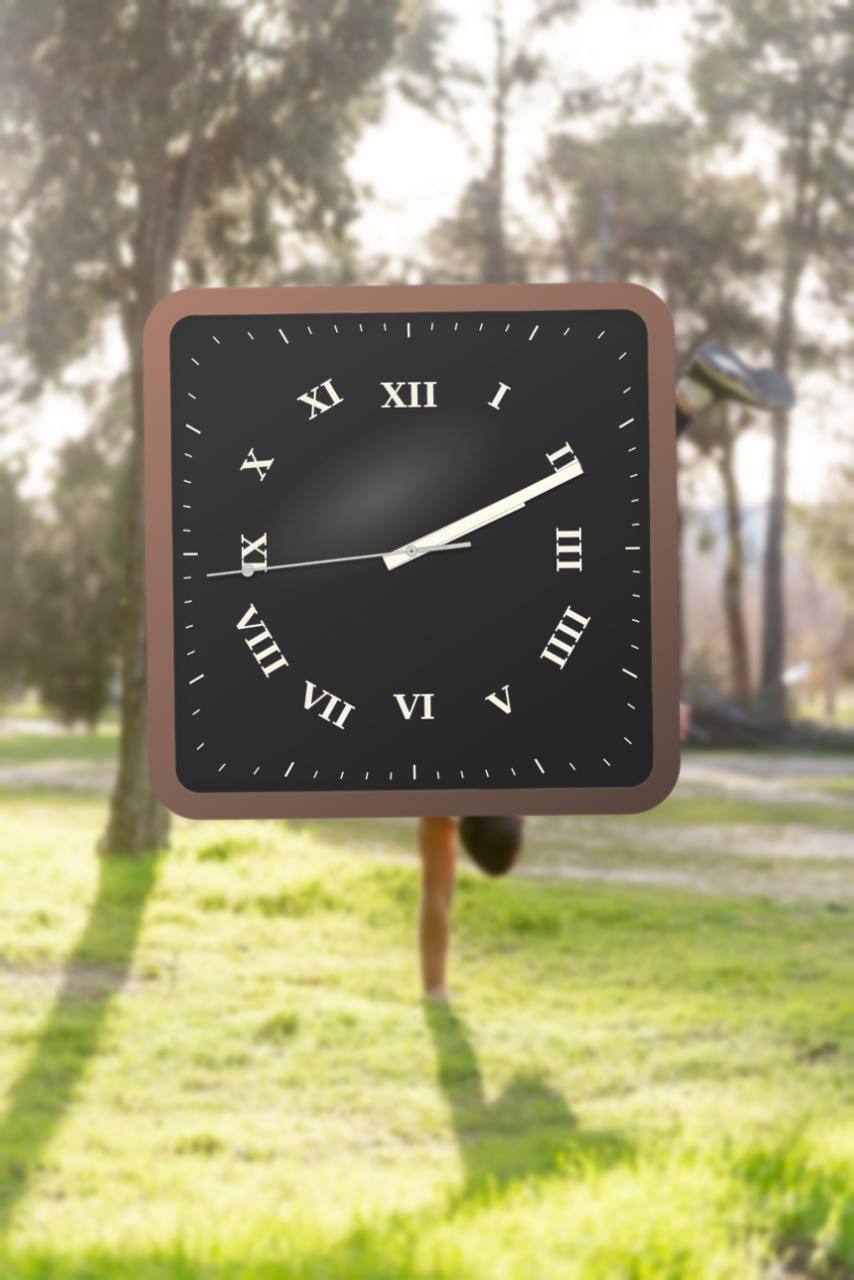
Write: 2,10,44
